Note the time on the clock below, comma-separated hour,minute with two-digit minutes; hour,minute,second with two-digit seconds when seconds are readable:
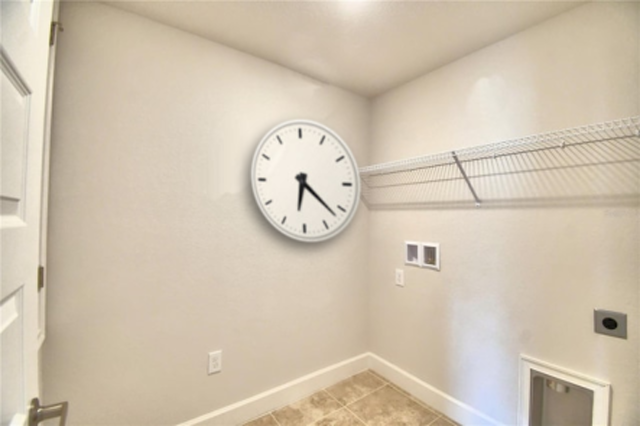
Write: 6,22
